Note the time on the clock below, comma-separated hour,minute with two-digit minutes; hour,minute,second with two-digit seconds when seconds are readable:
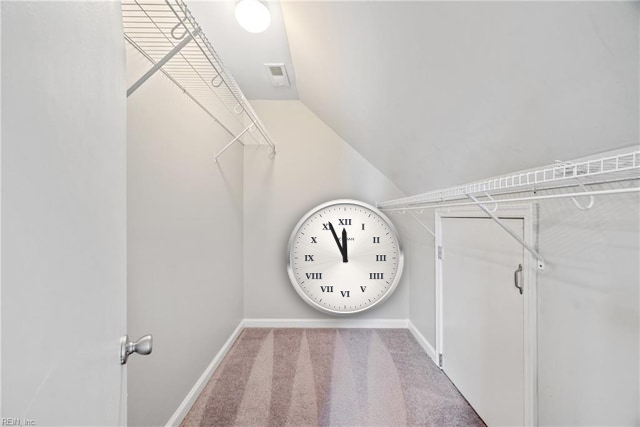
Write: 11,56
